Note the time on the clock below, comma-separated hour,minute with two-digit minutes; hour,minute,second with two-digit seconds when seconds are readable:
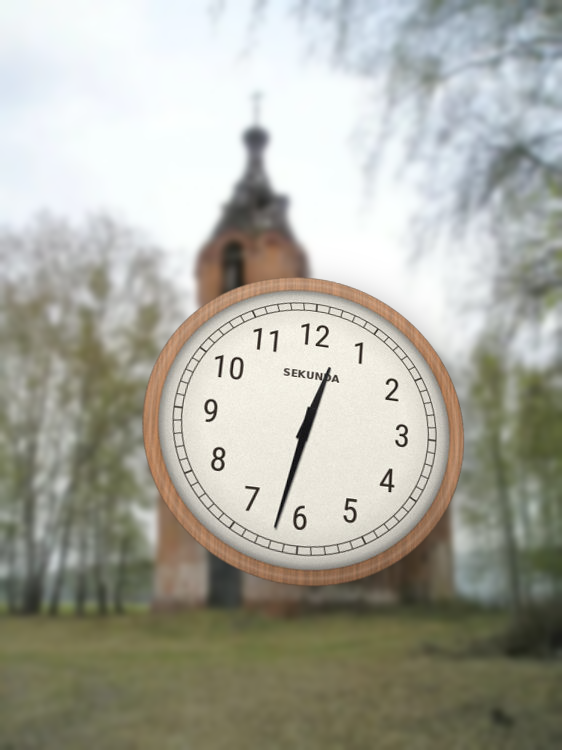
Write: 12,32
